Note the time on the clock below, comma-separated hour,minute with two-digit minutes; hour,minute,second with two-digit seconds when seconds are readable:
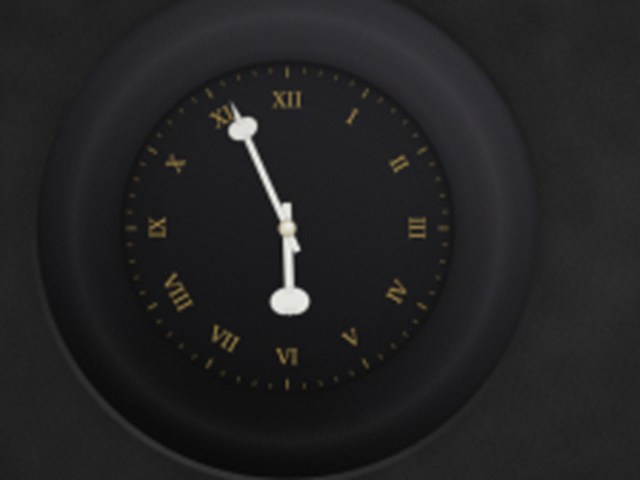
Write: 5,56
